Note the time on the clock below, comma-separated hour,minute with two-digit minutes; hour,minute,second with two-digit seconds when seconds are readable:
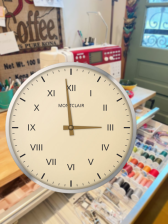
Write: 2,59
